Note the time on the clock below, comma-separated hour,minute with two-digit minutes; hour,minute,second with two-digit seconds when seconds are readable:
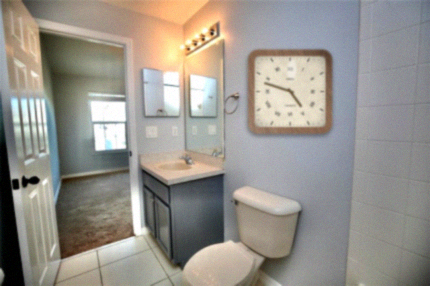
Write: 4,48
